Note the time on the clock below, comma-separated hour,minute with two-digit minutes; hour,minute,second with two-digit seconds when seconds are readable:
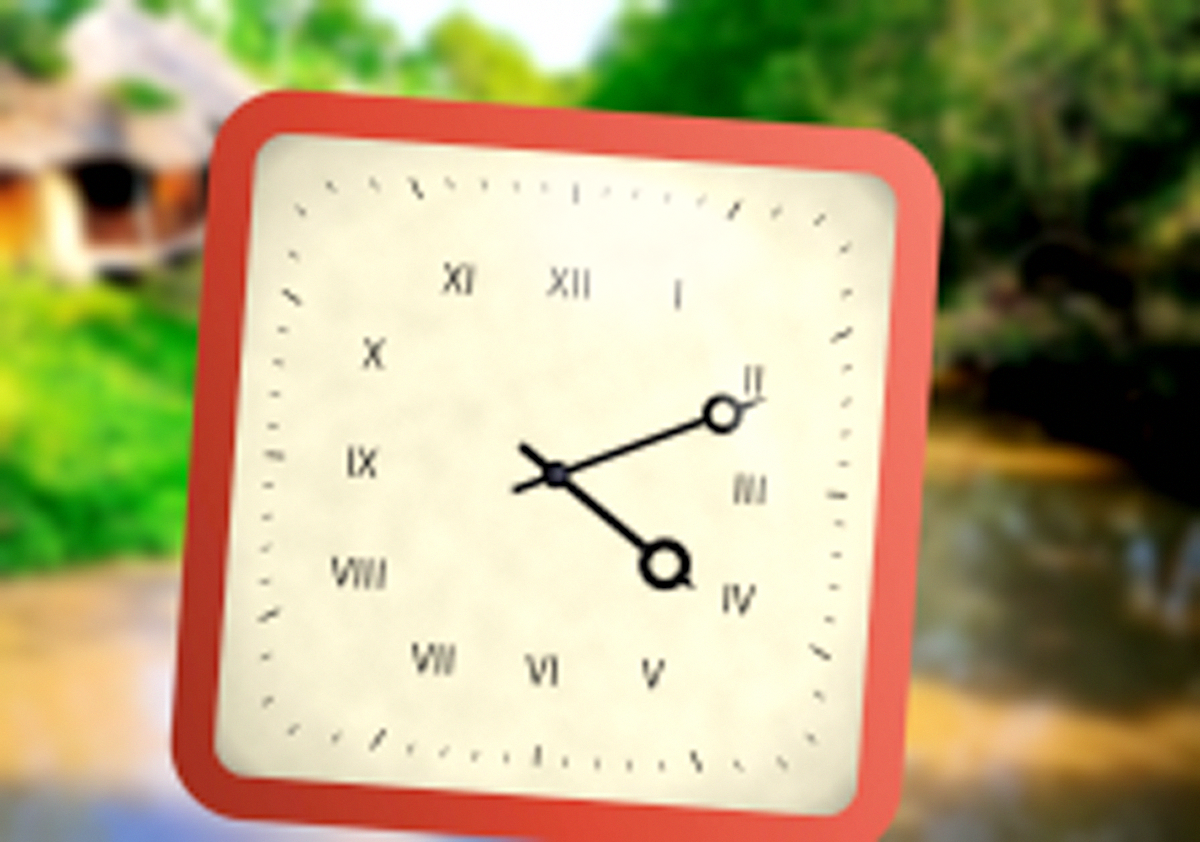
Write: 4,11
